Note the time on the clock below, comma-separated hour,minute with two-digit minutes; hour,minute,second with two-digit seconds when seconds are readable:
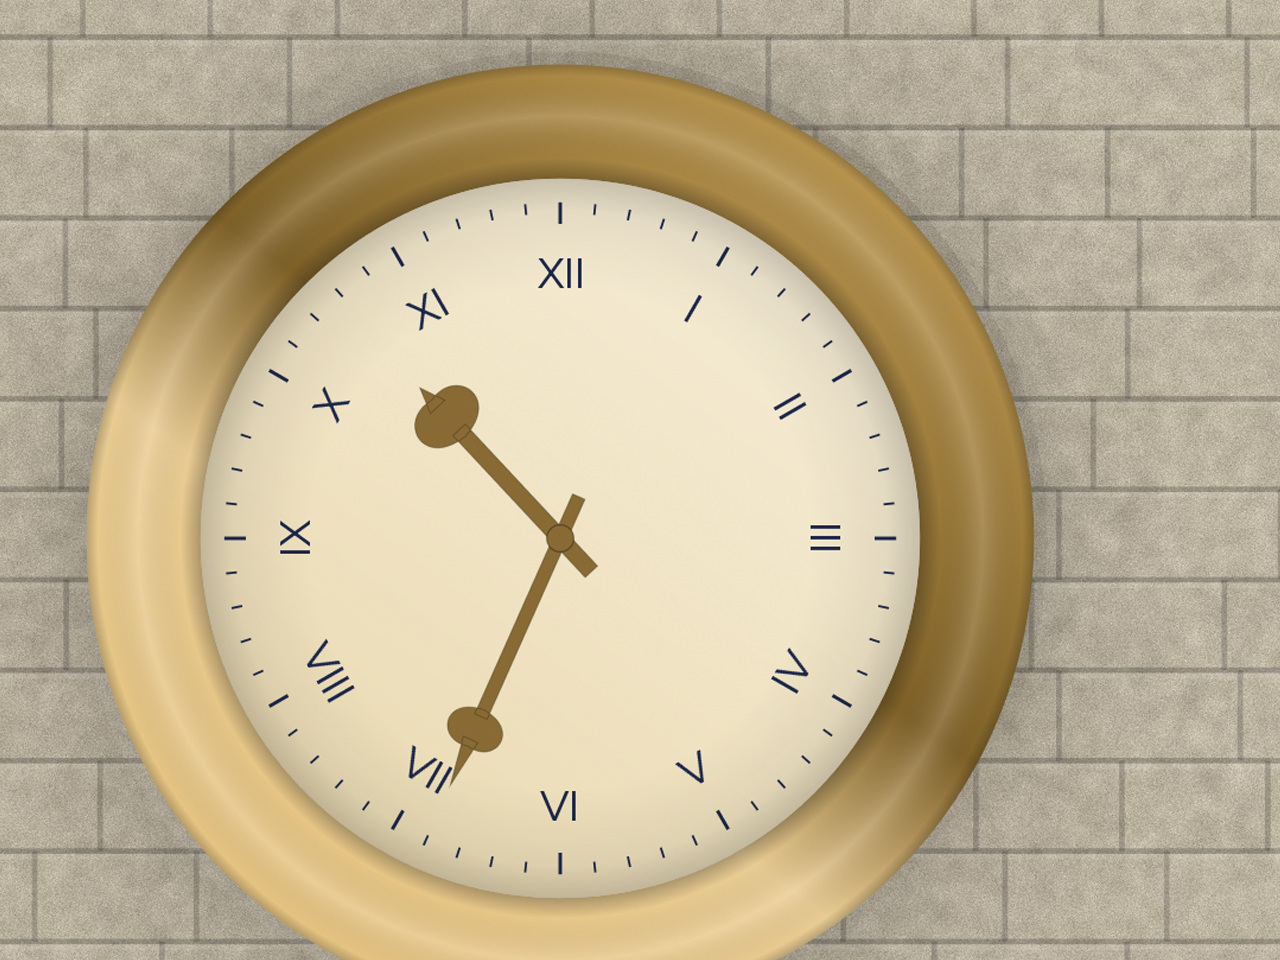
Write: 10,34
